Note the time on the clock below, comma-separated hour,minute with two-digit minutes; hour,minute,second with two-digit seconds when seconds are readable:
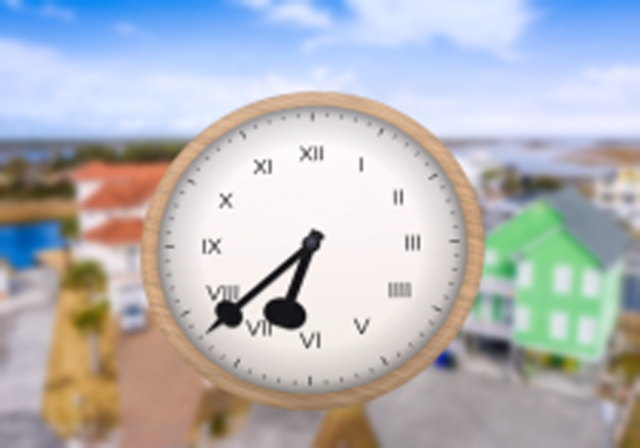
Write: 6,38
